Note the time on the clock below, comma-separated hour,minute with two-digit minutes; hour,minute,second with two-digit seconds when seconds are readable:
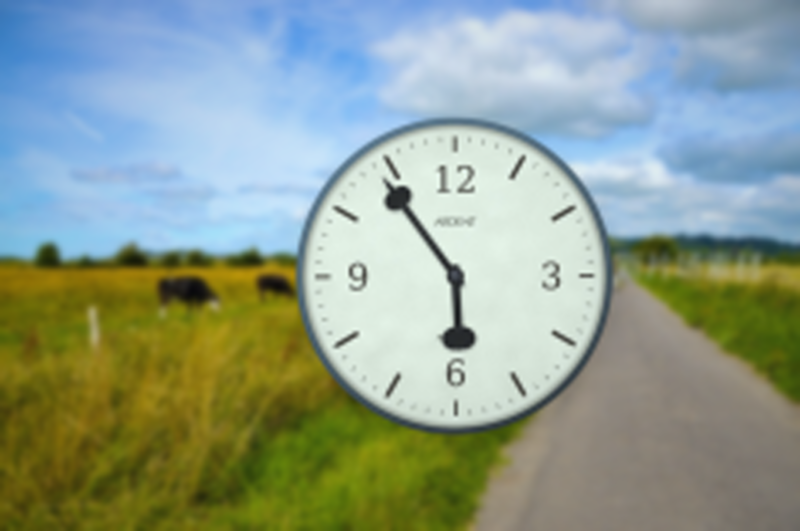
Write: 5,54
